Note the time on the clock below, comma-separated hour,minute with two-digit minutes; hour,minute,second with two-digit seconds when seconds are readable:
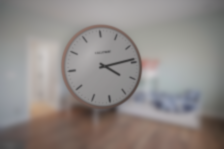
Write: 4,14
